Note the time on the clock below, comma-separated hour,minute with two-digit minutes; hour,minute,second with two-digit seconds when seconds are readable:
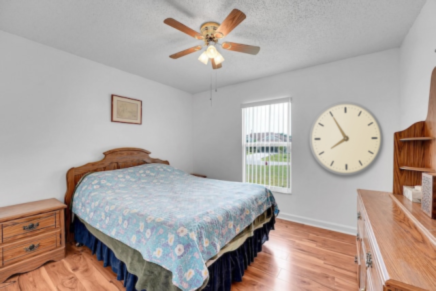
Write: 7,55
